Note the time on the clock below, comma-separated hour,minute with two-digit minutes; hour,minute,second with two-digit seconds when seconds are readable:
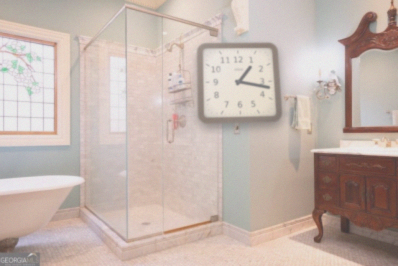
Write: 1,17
